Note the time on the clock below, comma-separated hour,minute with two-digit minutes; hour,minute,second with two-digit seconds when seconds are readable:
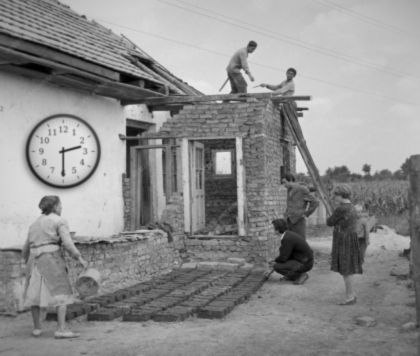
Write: 2,30
